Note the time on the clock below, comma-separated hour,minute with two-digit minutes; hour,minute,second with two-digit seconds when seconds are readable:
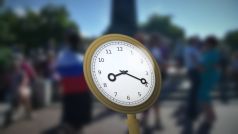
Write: 8,19
